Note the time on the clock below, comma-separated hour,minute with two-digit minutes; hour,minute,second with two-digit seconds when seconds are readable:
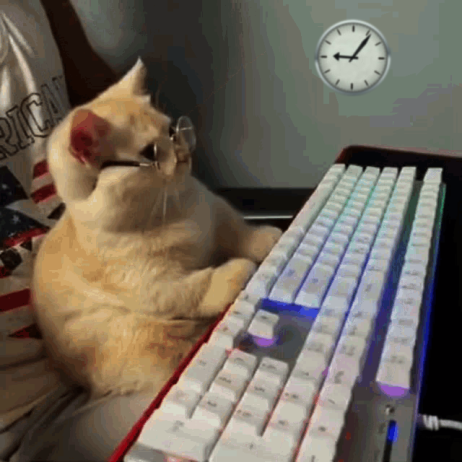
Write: 9,06
